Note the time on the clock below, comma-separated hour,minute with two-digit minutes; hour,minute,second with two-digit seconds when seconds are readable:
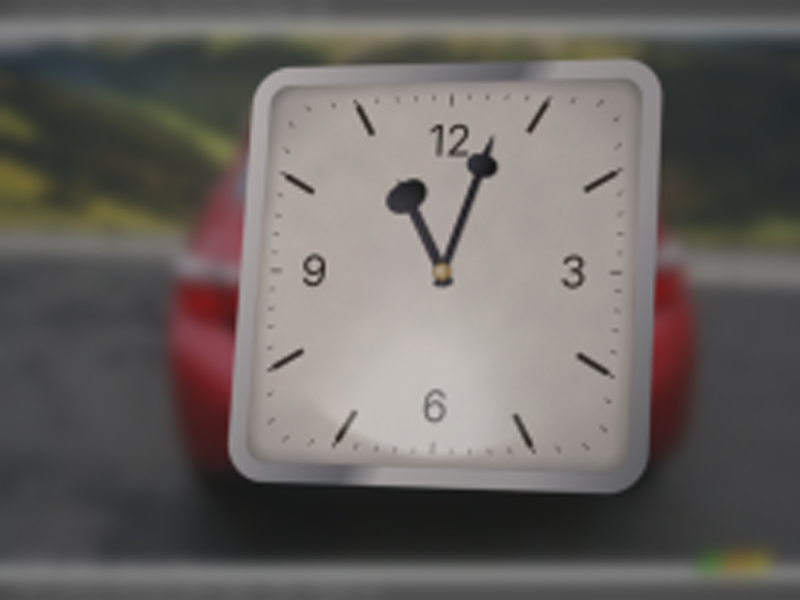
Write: 11,03
